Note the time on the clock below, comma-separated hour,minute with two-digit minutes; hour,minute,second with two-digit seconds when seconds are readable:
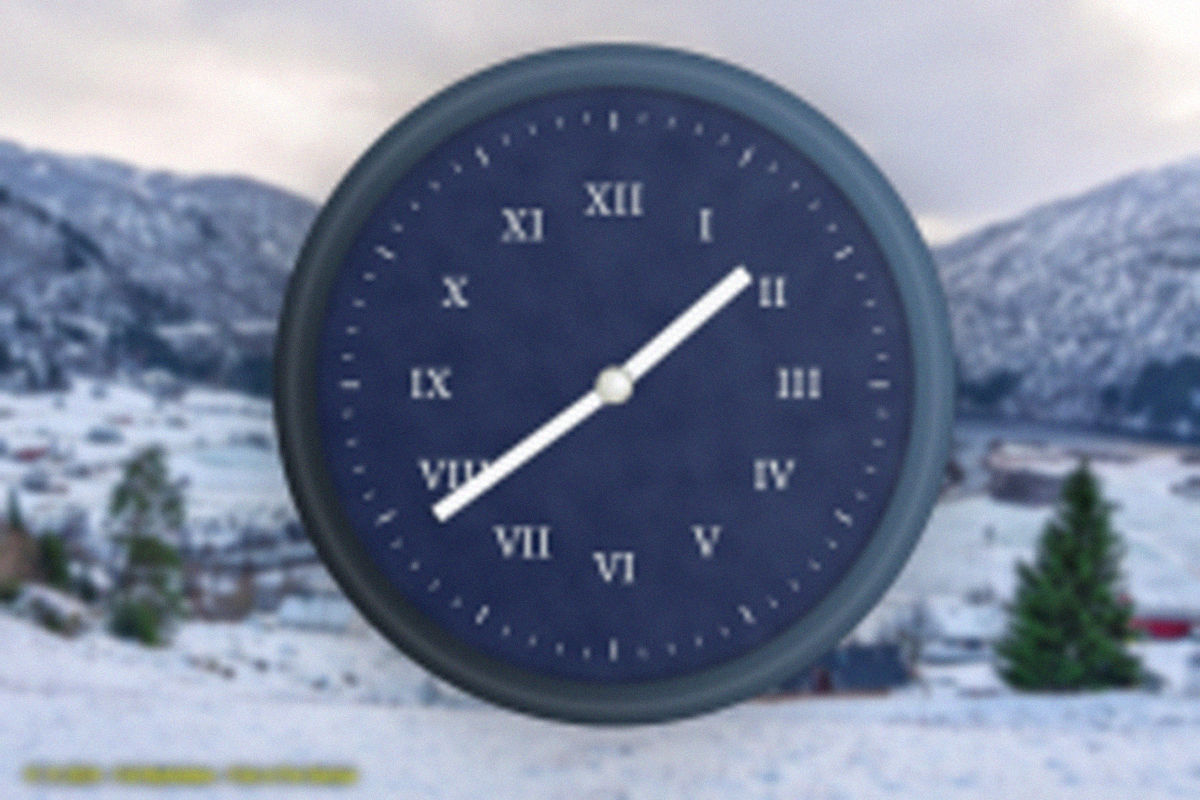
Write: 1,39
